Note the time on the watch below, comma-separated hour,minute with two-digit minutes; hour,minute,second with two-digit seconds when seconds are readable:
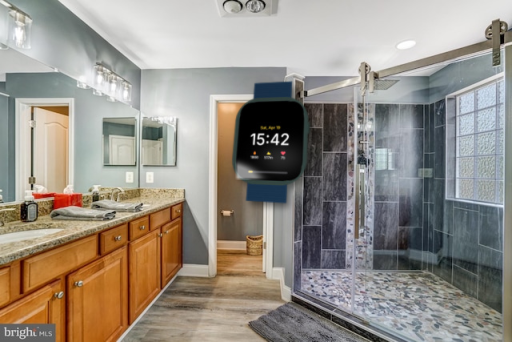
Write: 15,42
